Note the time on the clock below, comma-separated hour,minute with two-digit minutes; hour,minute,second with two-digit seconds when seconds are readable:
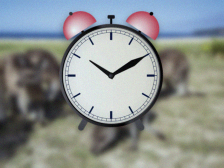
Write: 10,10
